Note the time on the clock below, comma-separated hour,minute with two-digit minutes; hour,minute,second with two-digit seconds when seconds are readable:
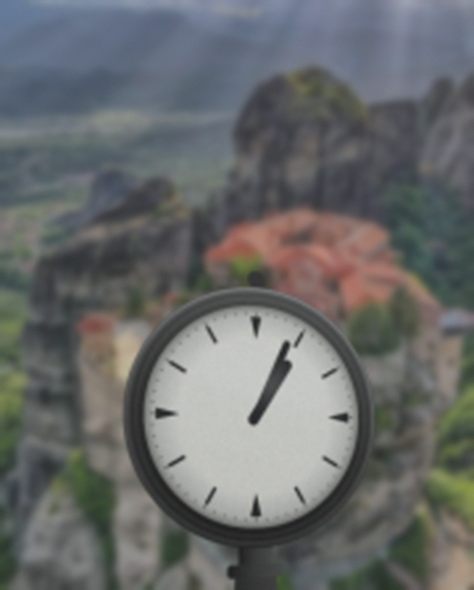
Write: 1,04
